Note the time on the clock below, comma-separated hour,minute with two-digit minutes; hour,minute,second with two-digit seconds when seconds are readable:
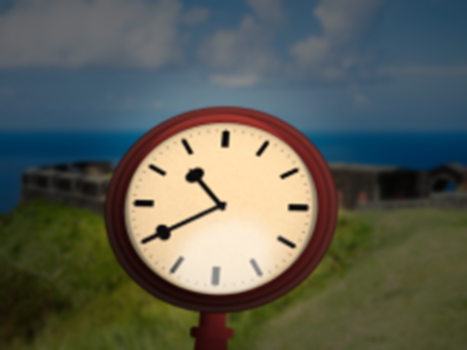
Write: 10,40
